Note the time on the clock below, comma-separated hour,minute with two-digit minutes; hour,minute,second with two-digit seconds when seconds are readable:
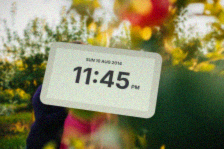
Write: 11,45
